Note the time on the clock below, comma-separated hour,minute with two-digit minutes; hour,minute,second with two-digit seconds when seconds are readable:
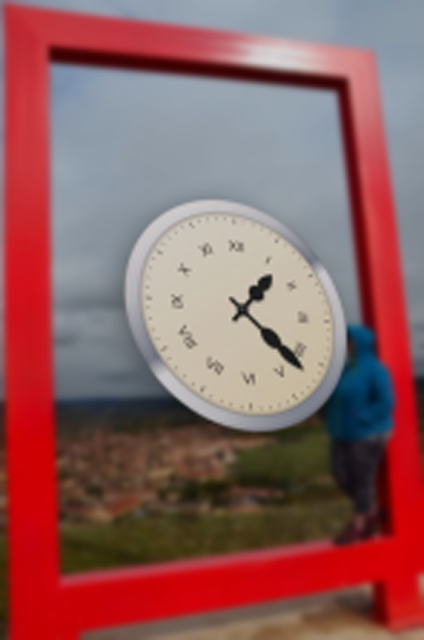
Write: 1,22
